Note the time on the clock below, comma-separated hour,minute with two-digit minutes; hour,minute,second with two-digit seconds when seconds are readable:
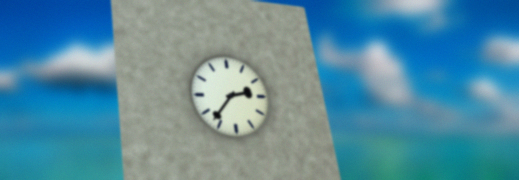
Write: 2,37
